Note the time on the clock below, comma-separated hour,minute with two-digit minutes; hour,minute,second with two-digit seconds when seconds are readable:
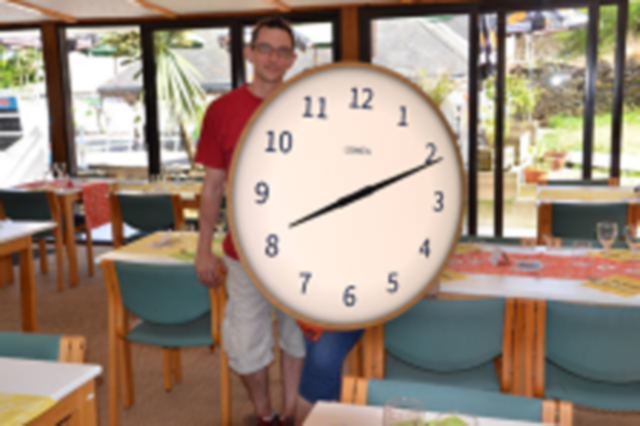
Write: 8,11
